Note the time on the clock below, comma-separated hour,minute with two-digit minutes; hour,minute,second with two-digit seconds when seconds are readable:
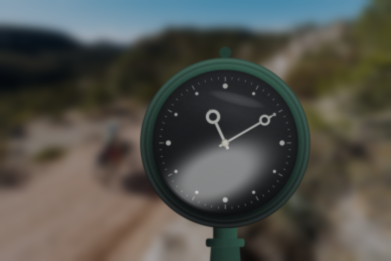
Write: 11,10
